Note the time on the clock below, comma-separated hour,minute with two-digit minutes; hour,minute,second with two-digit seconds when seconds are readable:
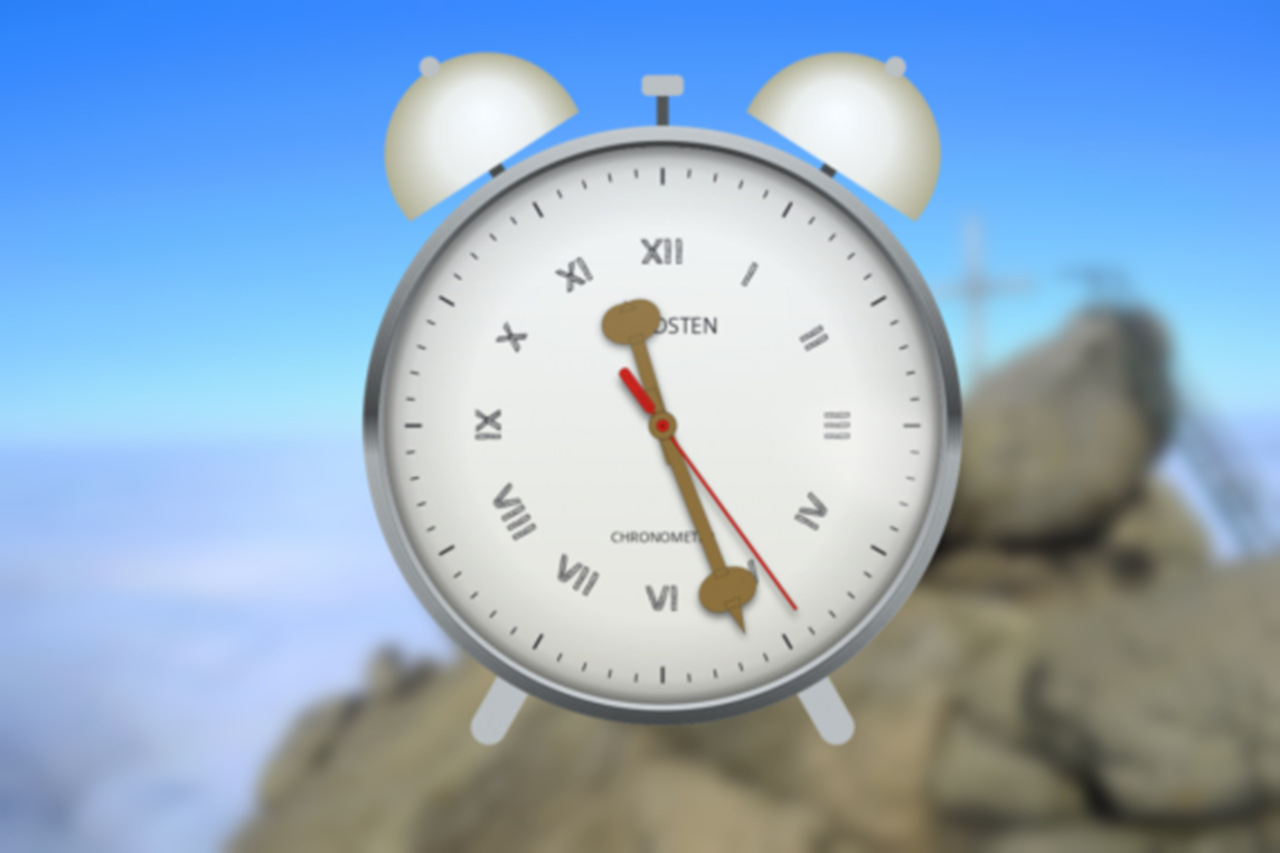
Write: 11,26,24
